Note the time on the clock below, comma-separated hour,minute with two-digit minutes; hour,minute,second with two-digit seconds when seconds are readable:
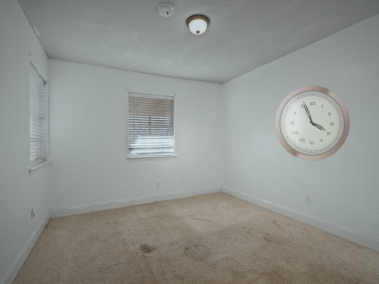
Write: 3,56
